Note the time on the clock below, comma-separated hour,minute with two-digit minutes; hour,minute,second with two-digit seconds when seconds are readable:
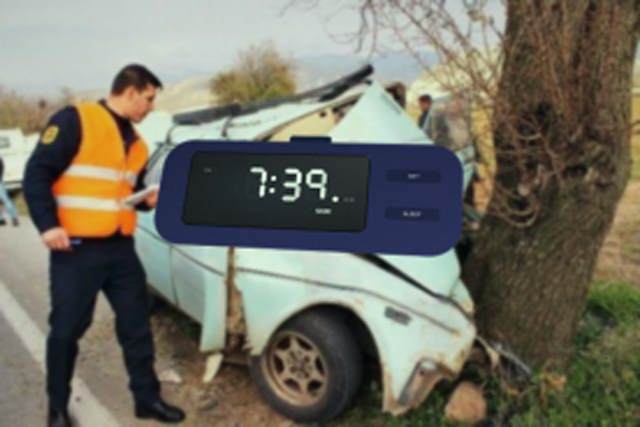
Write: 7,39
